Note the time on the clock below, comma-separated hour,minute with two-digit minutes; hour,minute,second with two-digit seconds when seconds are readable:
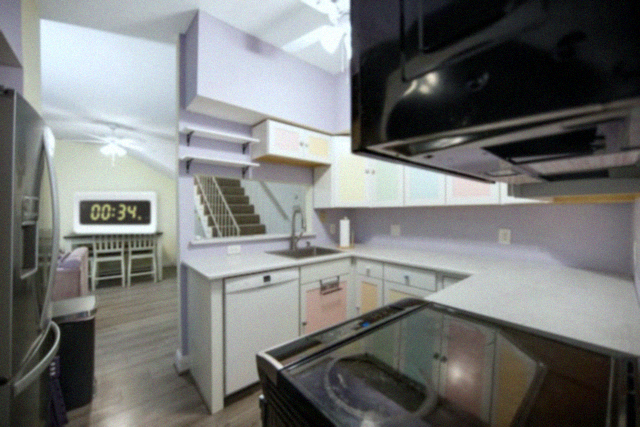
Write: 0,34
